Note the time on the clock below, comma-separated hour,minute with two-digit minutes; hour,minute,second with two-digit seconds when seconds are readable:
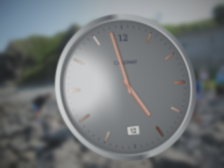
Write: 4,58
